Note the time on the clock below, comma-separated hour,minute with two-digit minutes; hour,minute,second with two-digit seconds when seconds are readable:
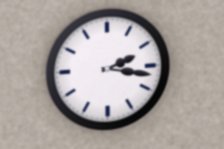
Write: 2,17
